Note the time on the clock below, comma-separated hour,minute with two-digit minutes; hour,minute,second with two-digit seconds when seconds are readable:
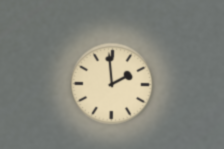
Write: 1,59
